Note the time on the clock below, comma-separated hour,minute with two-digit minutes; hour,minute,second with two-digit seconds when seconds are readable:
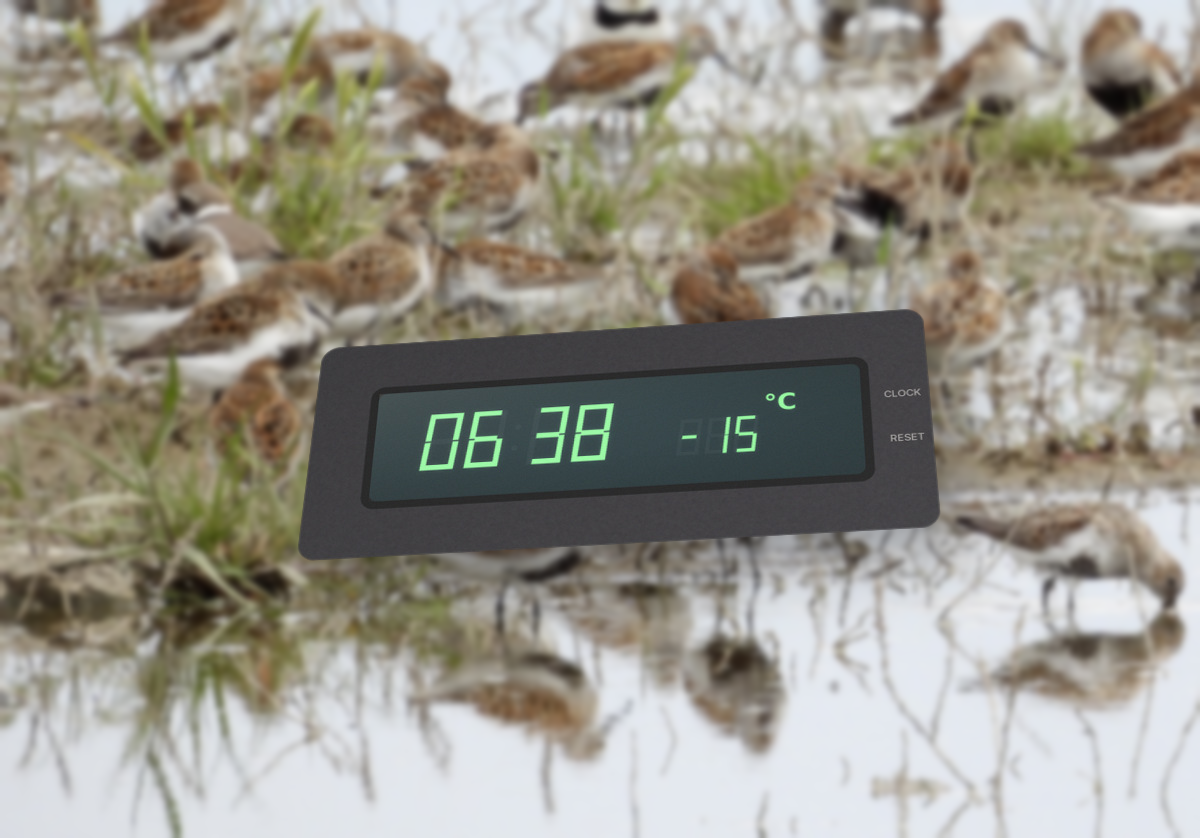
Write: 6,38
